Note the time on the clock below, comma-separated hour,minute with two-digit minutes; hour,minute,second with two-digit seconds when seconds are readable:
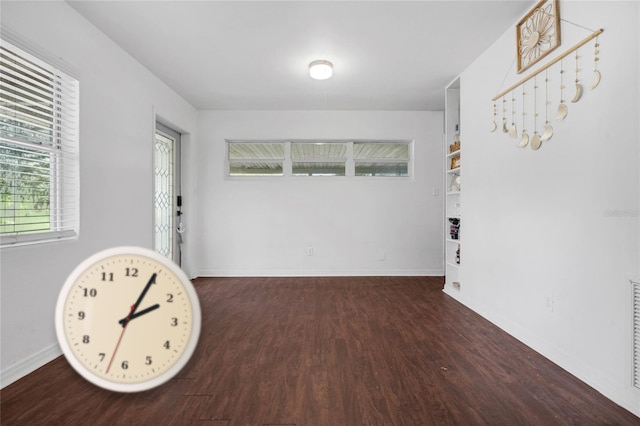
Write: 2,04,33
